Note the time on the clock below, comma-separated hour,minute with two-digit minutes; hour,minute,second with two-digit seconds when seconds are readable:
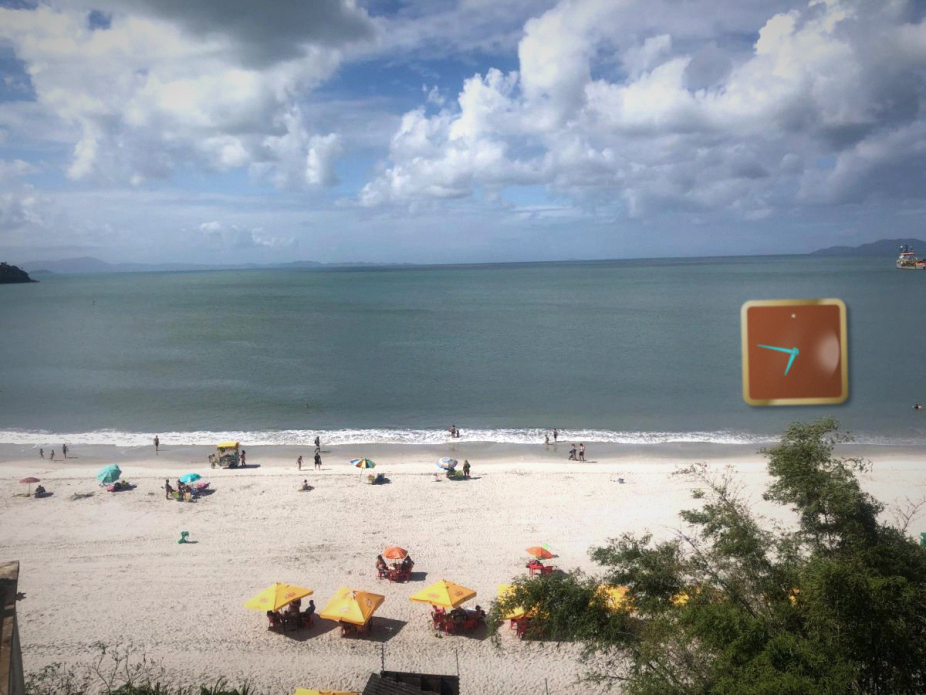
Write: 6,47
